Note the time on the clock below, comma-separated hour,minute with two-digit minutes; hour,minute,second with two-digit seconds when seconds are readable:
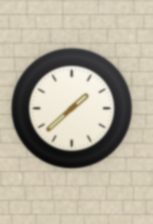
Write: 1,38
